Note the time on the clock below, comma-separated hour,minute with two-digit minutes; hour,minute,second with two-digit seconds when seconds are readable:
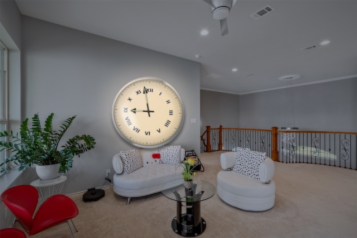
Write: 8,58
